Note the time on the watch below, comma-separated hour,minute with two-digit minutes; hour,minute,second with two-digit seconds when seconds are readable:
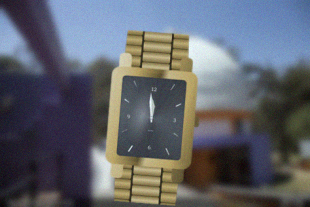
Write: 11,59
